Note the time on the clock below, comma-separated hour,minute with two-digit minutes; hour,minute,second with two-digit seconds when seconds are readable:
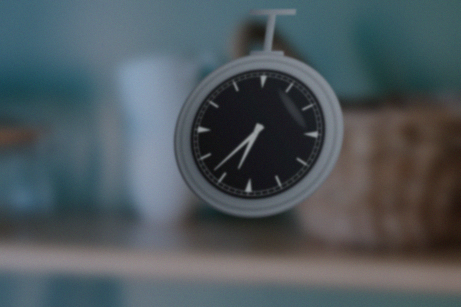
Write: 6,37
